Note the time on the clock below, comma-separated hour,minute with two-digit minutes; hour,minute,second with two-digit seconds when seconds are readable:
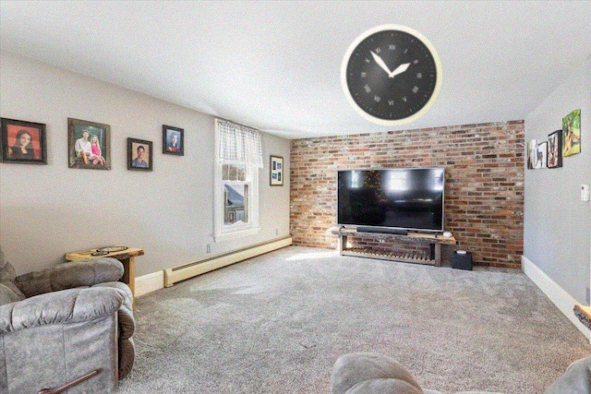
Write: 1,53
